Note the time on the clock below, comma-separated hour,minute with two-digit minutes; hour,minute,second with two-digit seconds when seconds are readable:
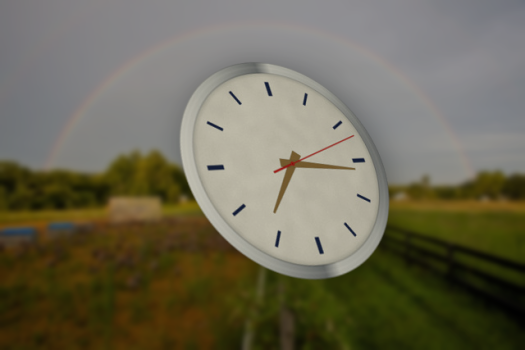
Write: 7,16,12
